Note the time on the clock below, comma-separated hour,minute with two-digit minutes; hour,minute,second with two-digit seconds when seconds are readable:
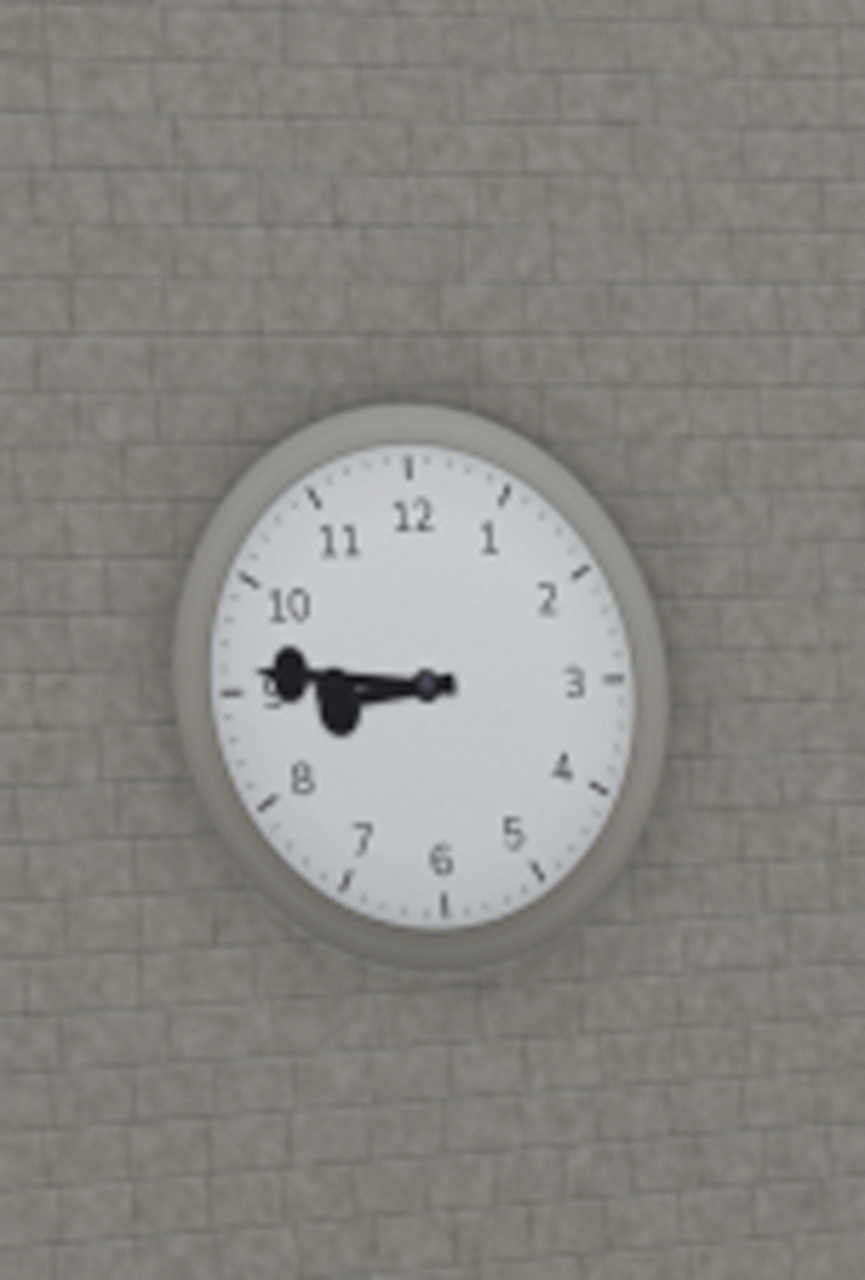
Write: 8,46
